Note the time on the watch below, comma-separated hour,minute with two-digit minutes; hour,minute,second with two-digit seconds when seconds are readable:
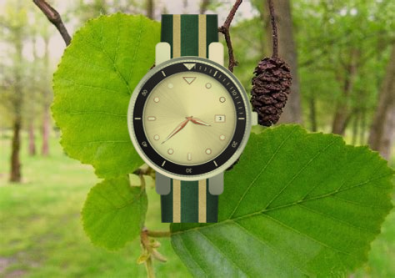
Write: 3,38
